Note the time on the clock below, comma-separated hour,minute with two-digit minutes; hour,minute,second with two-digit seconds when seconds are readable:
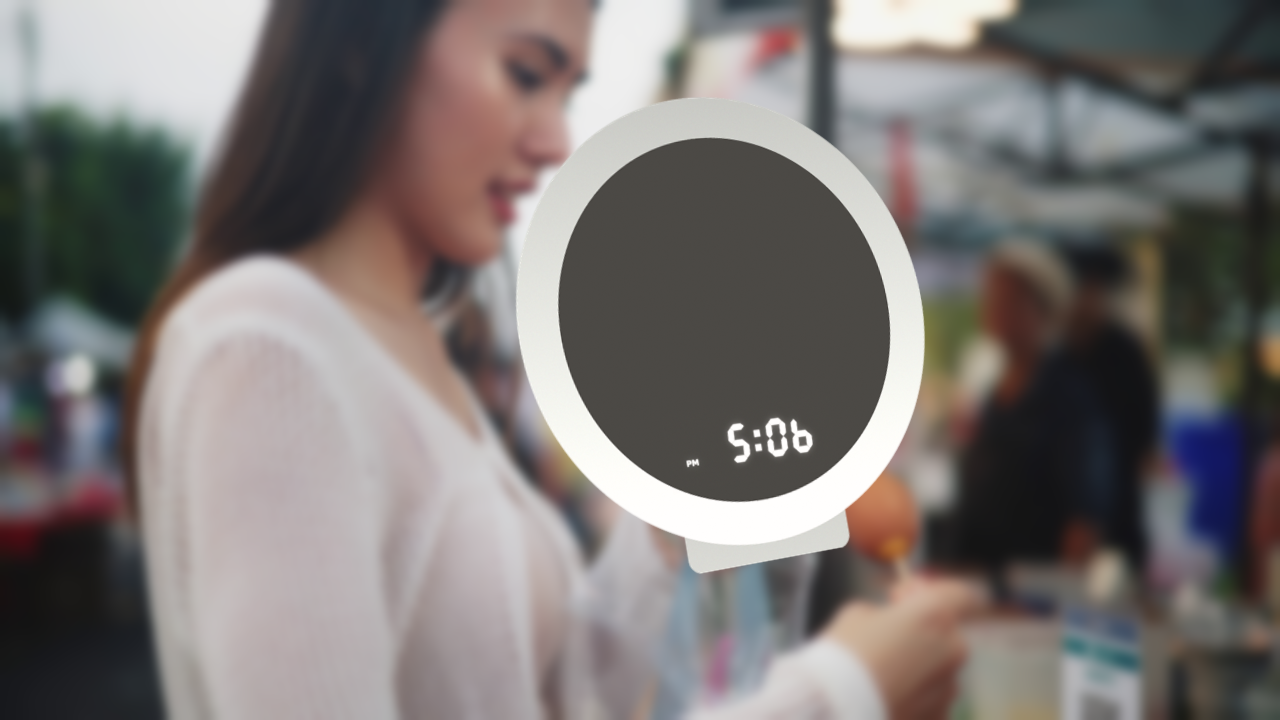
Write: 5,06
